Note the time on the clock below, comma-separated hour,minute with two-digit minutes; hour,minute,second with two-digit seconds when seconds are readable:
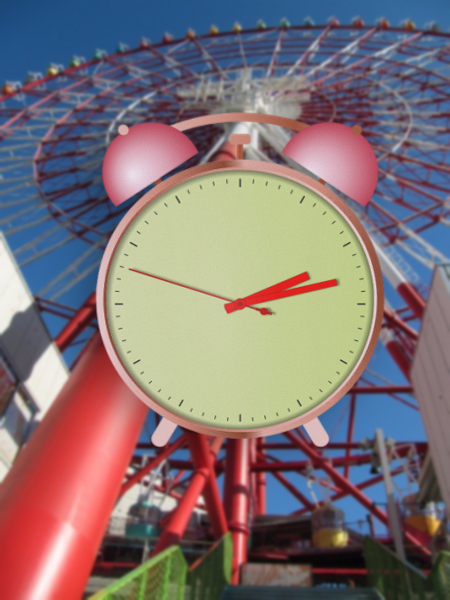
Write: 2,12,48
